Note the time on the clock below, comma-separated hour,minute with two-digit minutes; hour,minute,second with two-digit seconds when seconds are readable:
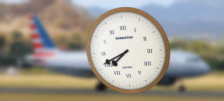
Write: 7,41
